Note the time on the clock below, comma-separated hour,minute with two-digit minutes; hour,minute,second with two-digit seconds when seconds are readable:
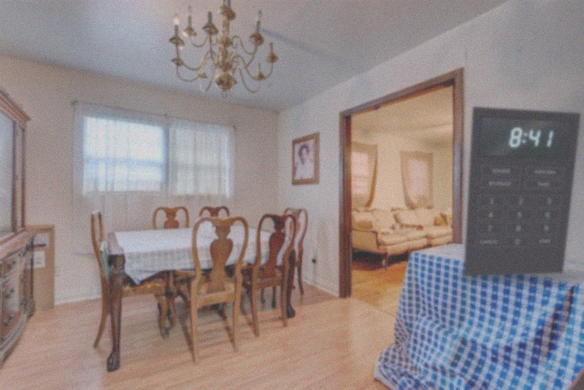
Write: 8,41
